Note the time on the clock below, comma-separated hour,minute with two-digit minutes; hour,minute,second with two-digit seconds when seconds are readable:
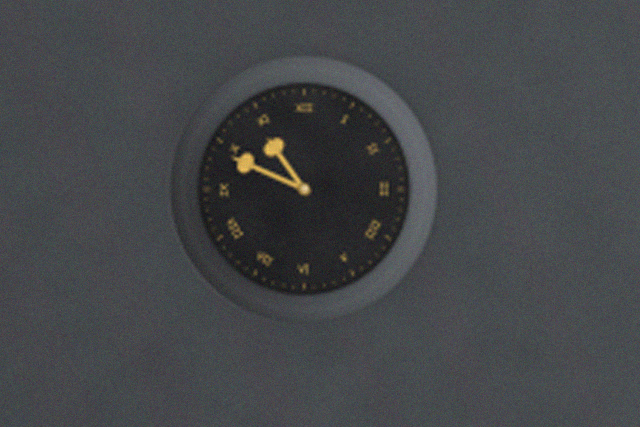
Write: 10,49
